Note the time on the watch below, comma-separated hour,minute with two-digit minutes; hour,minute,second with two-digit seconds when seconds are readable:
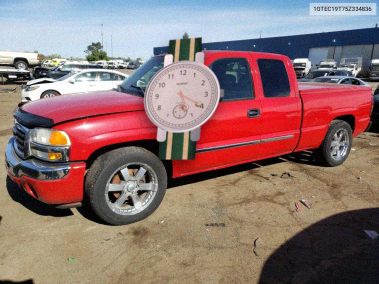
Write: 5,20
